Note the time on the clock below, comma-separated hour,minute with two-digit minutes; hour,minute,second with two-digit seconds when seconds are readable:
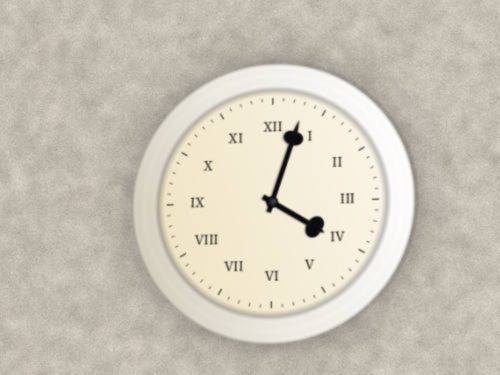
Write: 4,03
